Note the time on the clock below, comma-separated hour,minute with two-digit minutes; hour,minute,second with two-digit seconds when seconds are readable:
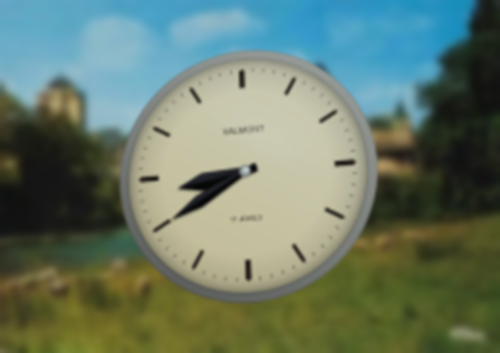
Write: 8,40
